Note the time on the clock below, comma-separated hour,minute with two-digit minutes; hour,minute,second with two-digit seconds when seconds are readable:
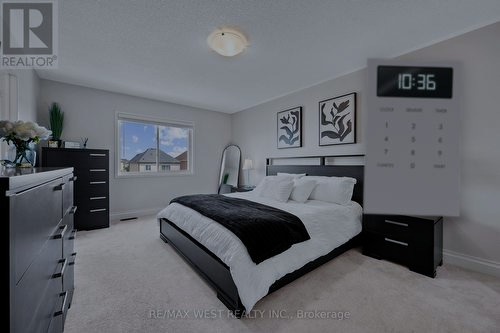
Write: 10,36
